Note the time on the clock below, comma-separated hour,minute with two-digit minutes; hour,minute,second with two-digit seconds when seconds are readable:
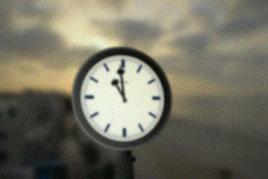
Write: 10,59
